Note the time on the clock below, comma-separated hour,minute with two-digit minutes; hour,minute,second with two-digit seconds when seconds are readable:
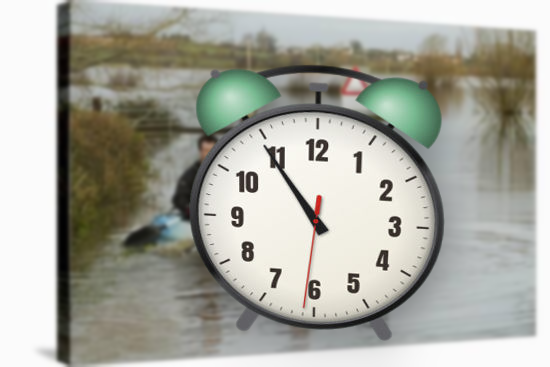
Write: 10,54,31
